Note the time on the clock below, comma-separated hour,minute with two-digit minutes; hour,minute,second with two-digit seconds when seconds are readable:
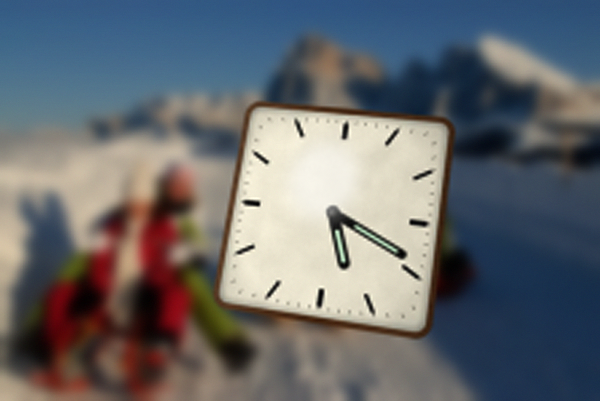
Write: 5,19
